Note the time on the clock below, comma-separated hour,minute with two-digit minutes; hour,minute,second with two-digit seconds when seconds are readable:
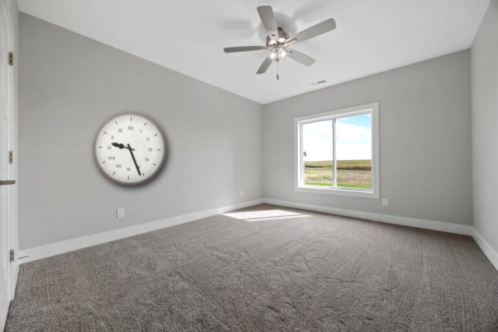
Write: 9,26
